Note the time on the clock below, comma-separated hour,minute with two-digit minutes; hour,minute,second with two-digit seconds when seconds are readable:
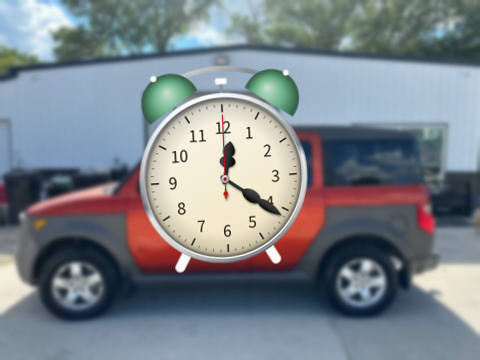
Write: 12,21,00
